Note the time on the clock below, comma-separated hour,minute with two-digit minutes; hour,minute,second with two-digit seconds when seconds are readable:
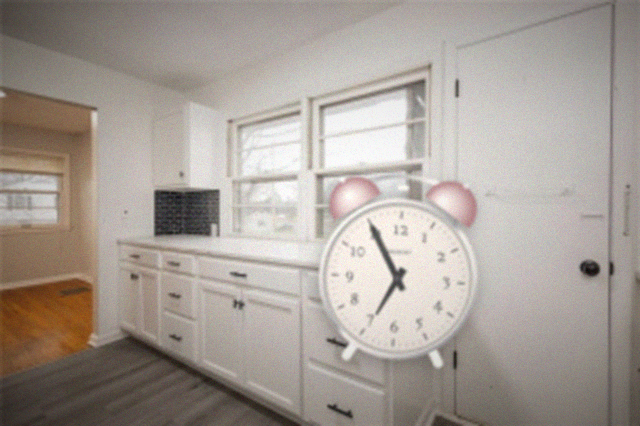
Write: 6,55
